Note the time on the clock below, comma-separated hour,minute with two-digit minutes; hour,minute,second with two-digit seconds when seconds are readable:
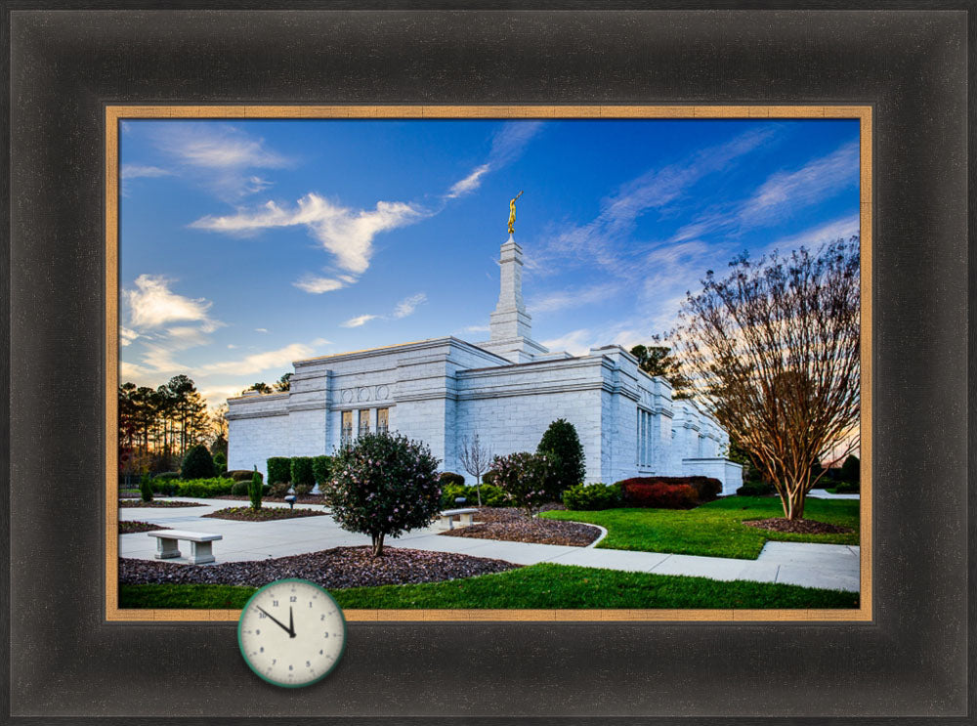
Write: 11,51
